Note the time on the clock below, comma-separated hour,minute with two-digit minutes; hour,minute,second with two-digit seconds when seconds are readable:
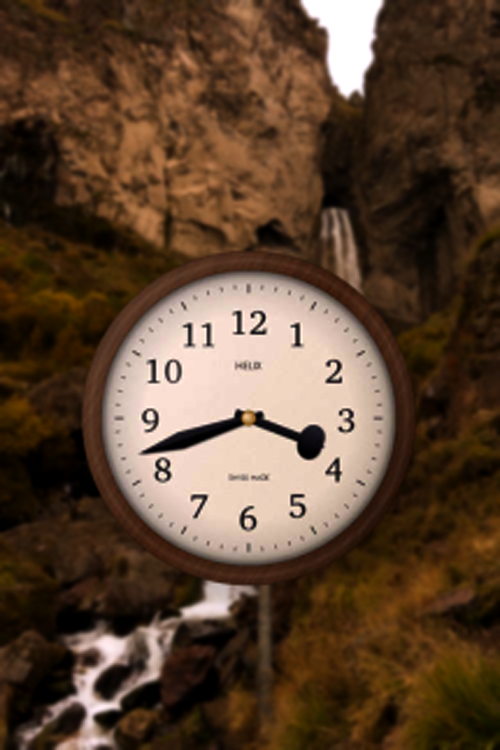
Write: 3,42
